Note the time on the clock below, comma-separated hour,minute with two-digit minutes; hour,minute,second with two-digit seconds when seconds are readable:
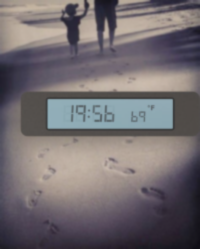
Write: 19,56
